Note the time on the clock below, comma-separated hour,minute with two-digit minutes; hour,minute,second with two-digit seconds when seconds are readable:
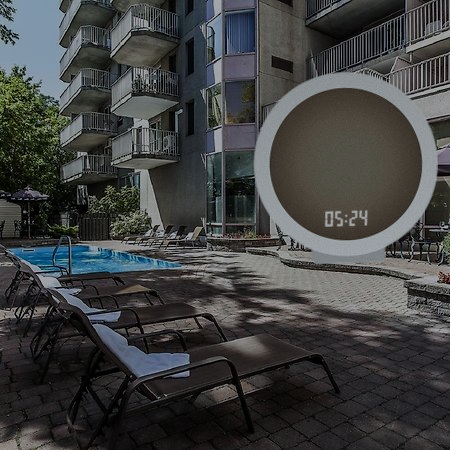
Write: 5,24
